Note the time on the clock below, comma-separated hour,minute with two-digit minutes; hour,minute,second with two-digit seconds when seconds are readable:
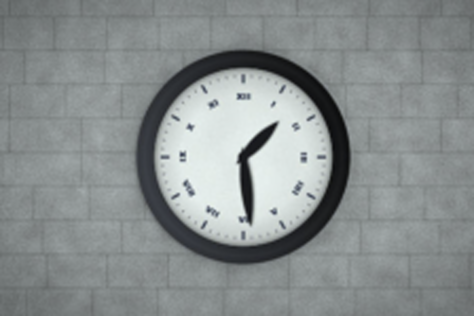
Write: 1,29
